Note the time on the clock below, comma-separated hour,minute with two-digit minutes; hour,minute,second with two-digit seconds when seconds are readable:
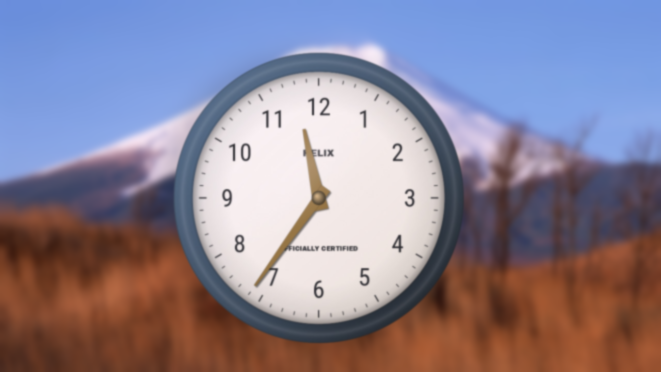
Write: 11,36
